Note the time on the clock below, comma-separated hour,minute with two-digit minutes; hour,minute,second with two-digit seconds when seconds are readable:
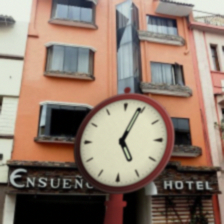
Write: 5,04
